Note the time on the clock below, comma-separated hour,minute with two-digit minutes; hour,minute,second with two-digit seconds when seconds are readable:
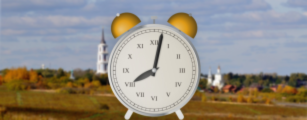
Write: 8,02
